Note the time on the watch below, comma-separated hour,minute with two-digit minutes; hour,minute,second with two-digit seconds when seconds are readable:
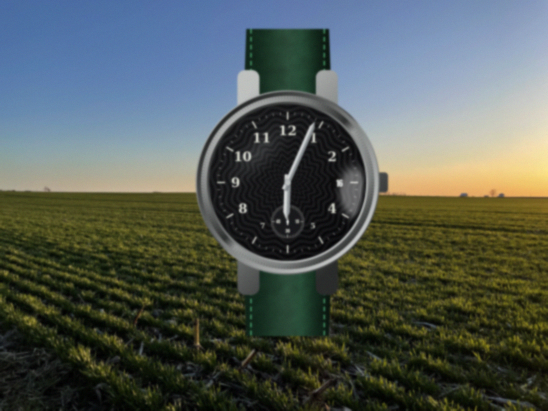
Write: 6,04
